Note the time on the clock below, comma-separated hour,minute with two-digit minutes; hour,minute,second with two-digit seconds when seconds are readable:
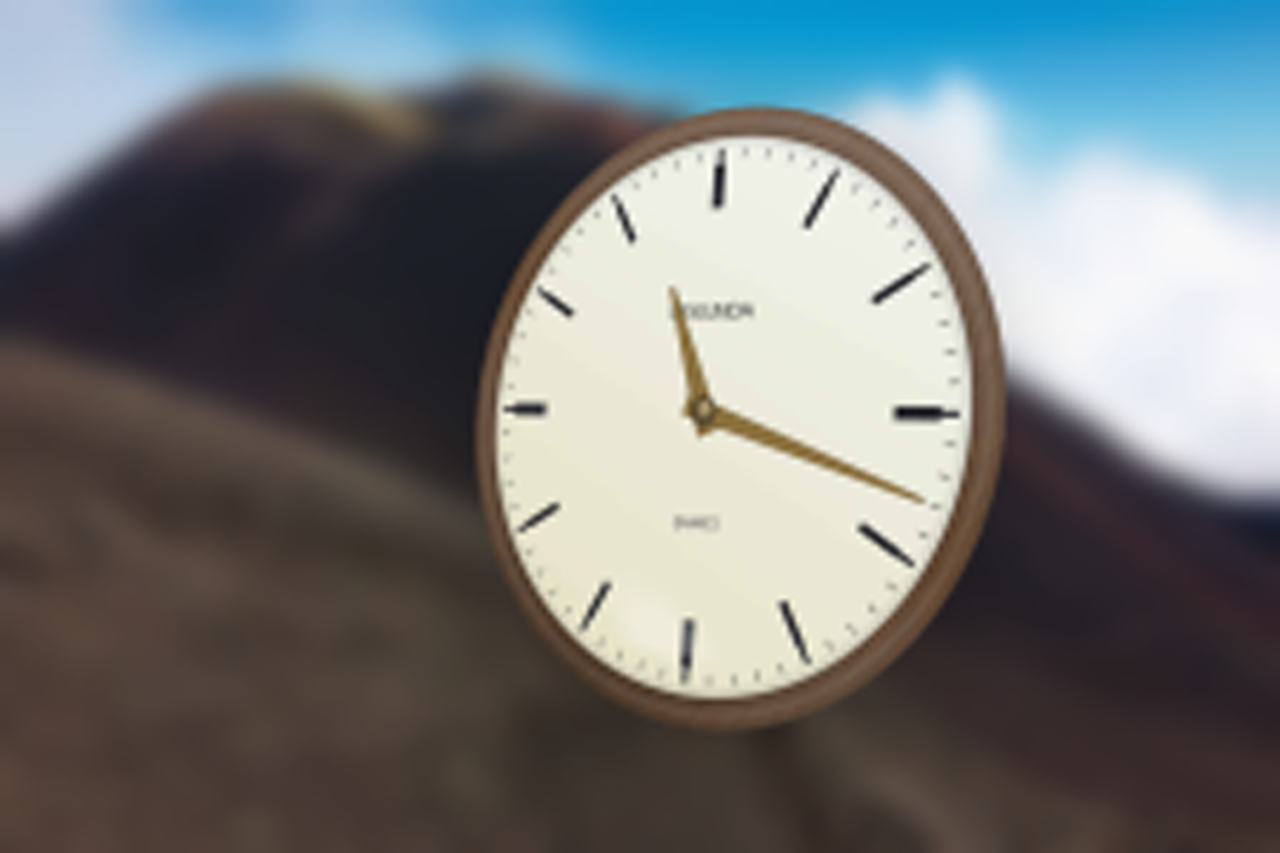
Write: 11,18
